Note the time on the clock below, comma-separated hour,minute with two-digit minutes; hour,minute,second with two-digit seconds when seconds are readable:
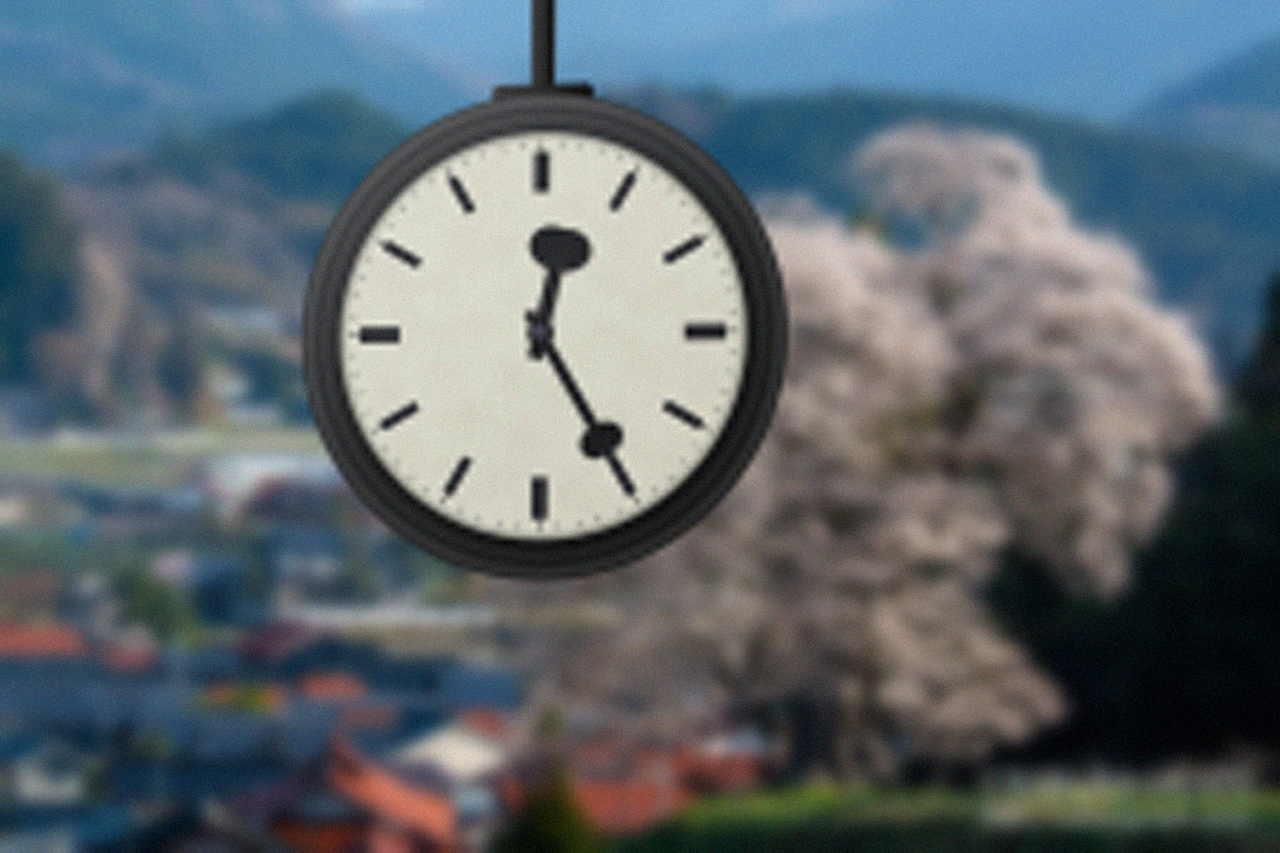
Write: 12,25
